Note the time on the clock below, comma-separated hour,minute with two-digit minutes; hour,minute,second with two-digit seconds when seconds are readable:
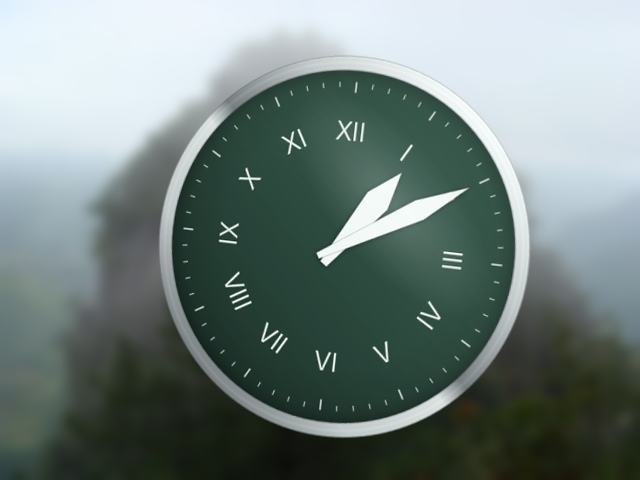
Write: 1,10
